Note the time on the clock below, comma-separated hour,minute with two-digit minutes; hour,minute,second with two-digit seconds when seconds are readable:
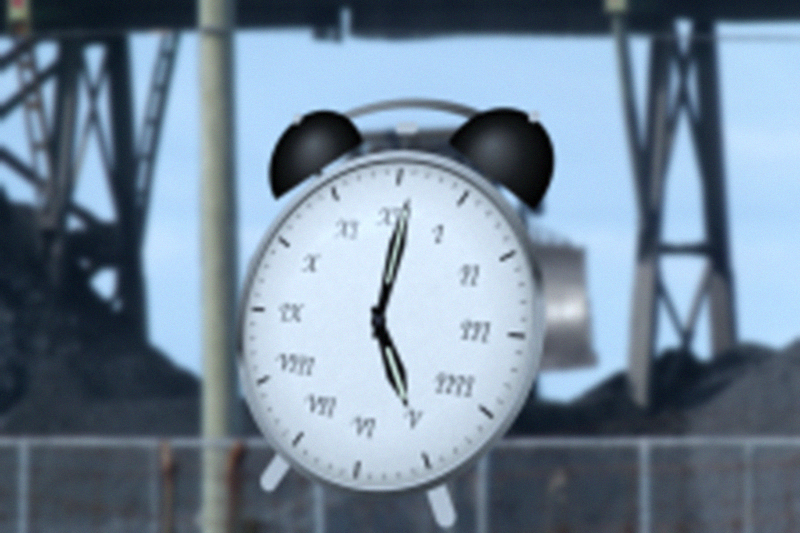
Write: 5,01
